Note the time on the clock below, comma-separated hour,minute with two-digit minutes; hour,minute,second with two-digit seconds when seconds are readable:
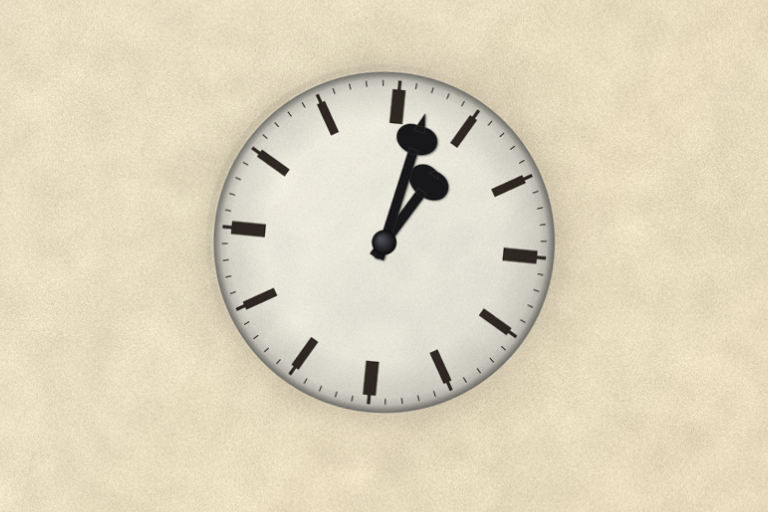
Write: 1,02
